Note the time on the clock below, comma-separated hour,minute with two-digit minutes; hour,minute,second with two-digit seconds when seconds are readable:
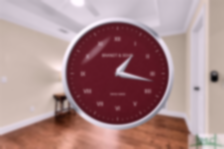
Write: 1,17
